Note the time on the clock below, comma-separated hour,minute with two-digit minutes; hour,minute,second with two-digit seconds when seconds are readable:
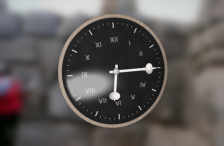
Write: 6,15
